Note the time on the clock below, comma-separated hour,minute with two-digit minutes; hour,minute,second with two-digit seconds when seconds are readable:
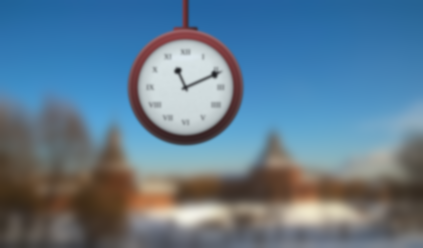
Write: 11,11
